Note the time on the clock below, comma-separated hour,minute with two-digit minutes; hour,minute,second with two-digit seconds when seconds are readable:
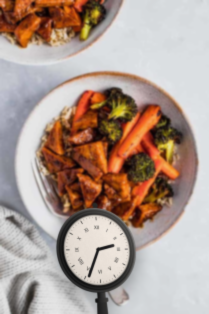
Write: 2,34
